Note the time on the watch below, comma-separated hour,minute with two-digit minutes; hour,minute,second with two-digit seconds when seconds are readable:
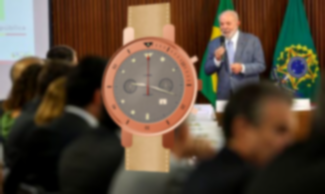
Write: 9,18
